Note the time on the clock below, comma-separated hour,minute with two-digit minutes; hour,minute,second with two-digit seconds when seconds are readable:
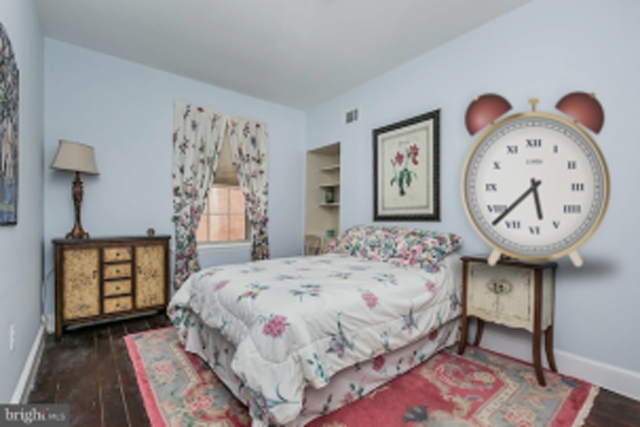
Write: 5,38
